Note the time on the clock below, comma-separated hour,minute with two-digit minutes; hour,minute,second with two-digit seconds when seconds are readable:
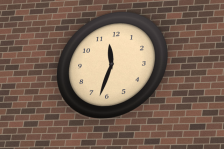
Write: 11,32
